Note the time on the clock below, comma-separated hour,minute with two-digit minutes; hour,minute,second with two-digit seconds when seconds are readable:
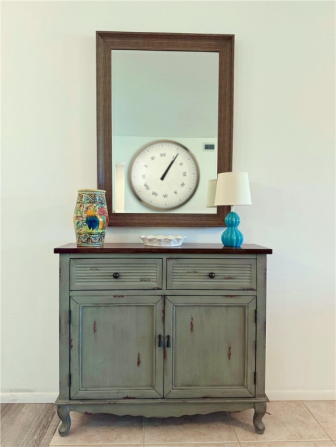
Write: 1,06
